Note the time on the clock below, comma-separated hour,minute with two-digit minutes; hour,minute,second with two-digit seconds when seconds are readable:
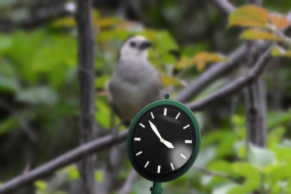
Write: 3,53
